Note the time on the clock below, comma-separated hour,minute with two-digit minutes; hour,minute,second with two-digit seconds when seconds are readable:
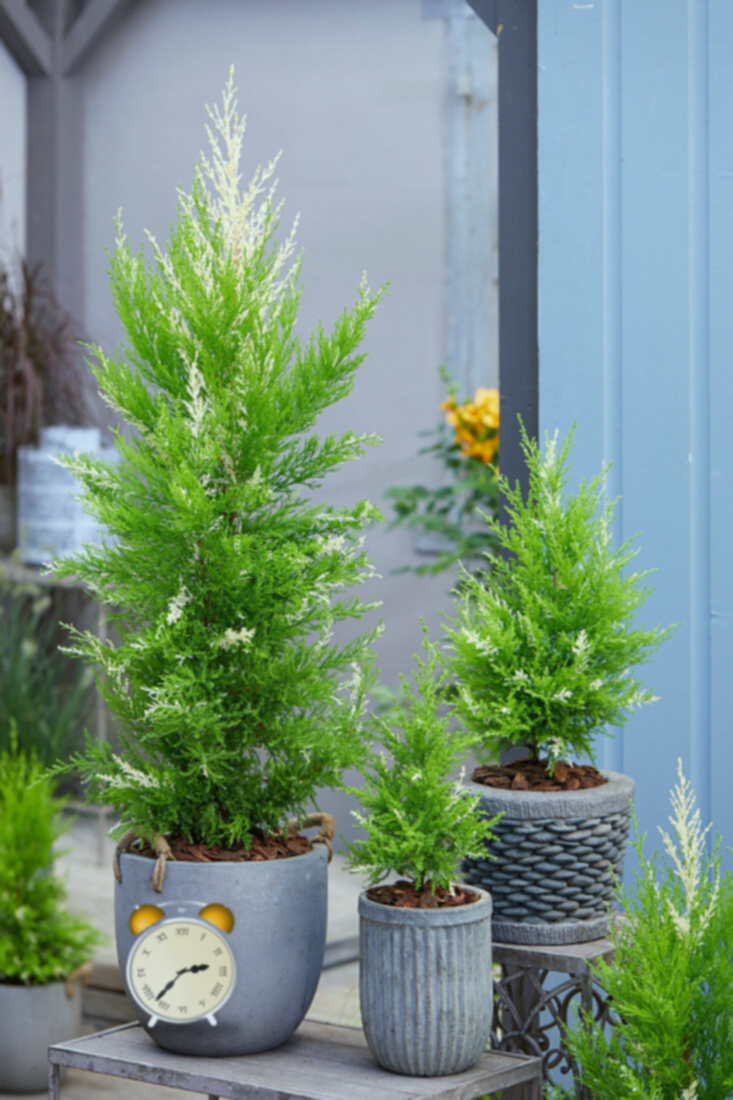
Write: 2,37
